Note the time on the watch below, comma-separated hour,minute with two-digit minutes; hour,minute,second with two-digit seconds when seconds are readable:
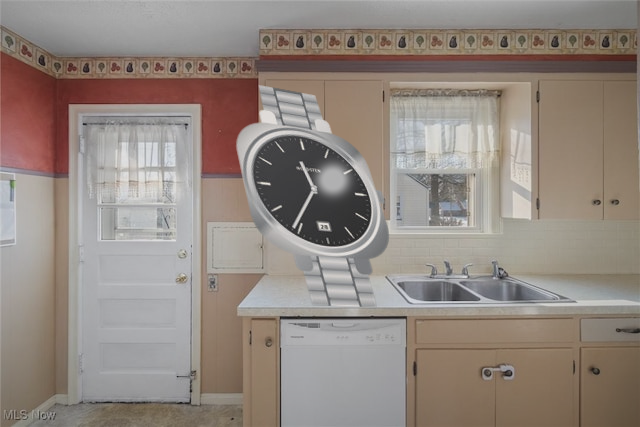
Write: 11,36
